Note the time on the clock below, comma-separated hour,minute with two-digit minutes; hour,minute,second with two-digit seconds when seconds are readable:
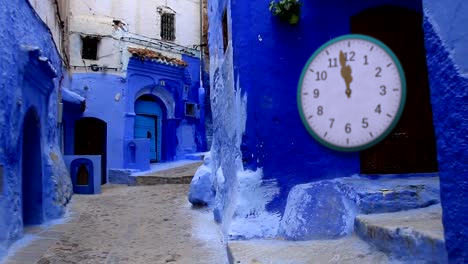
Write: 11,58
